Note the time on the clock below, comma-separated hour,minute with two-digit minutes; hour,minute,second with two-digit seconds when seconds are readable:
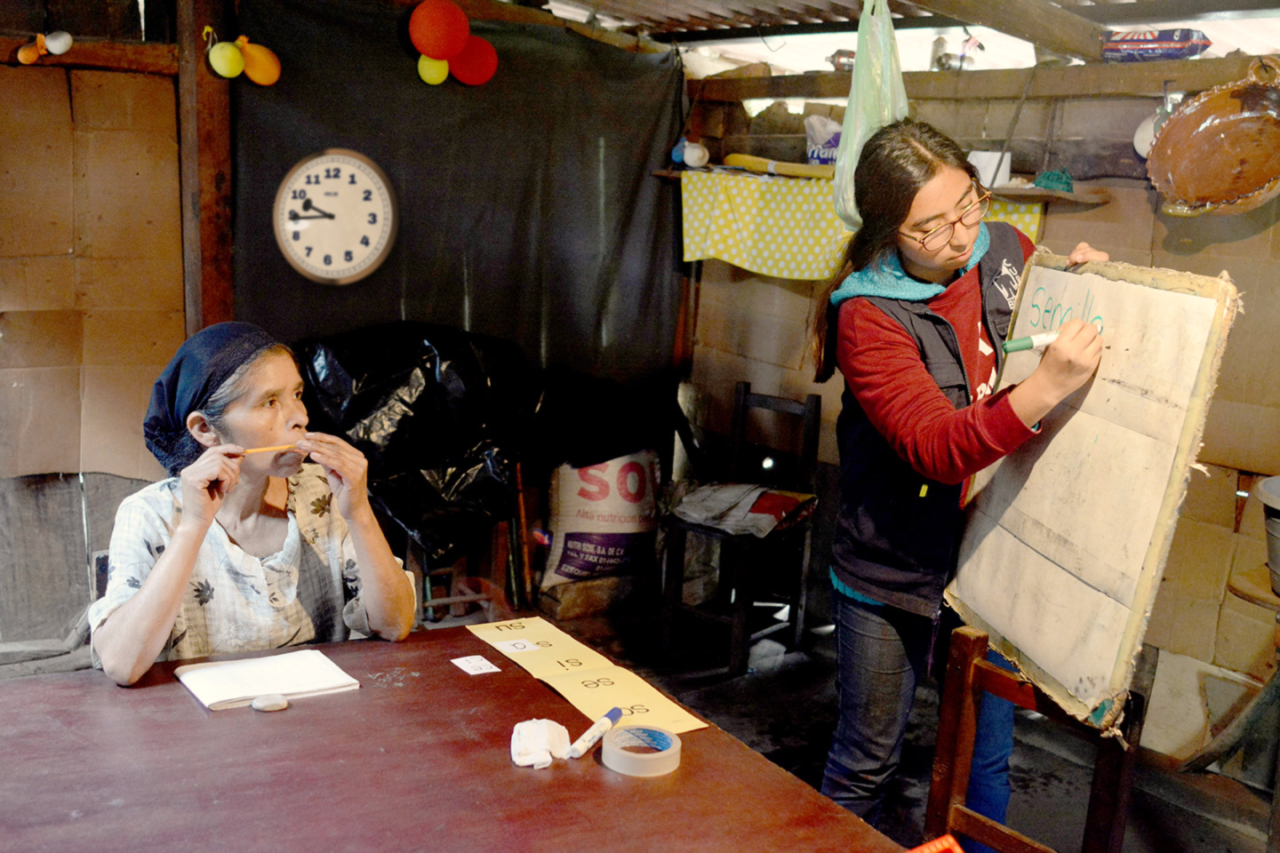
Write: 9,44
